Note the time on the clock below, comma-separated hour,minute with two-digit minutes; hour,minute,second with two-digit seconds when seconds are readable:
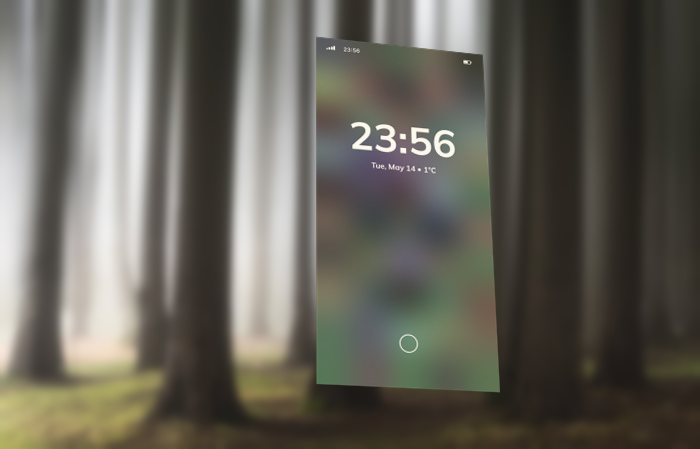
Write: 23,56
